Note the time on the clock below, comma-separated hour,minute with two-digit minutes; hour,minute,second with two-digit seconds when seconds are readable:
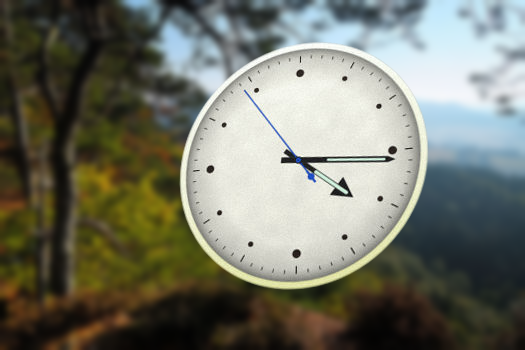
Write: 4,15,54
